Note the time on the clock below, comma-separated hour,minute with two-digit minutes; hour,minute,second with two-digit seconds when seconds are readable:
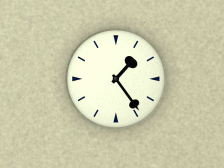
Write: 1,24
